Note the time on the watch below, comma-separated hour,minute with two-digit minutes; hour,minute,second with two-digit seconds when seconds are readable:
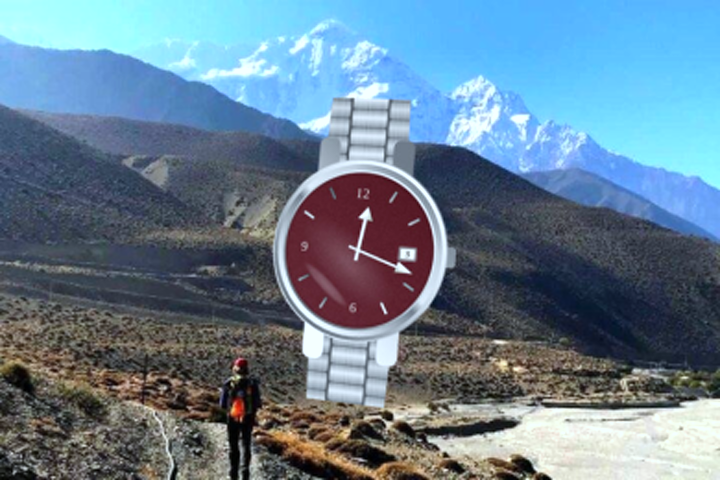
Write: 12,18
